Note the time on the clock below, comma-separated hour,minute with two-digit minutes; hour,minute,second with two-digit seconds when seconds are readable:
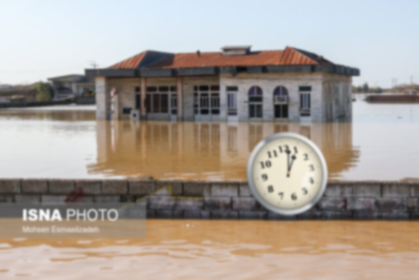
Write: 1,02
